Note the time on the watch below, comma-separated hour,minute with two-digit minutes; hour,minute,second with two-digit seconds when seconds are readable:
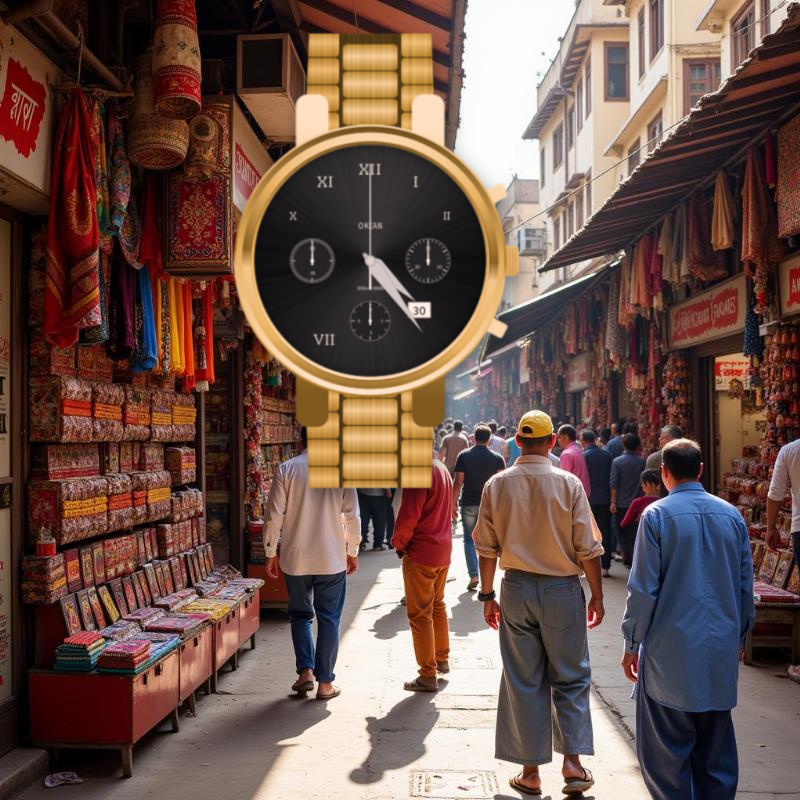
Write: 4,24
